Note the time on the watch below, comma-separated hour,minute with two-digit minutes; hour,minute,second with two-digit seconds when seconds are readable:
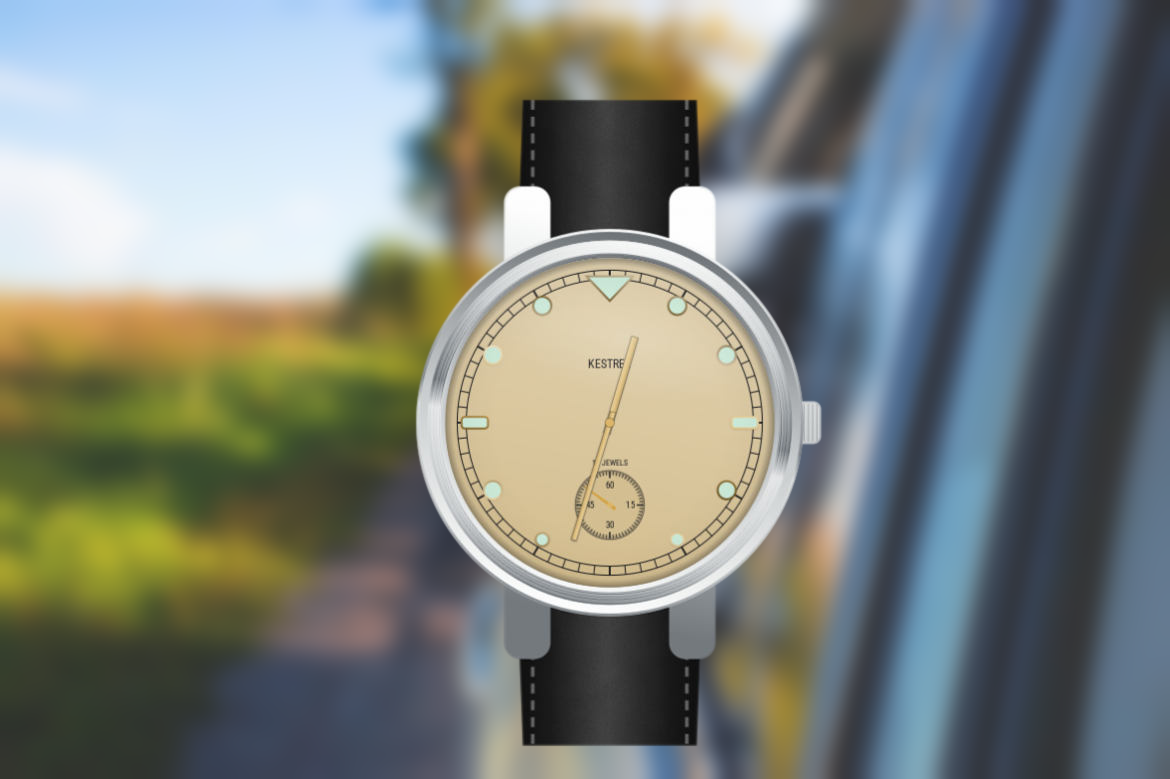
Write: 12,32,51
